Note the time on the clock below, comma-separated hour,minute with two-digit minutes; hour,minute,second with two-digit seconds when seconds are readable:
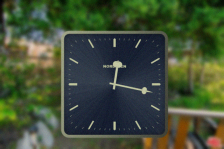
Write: 12,17
